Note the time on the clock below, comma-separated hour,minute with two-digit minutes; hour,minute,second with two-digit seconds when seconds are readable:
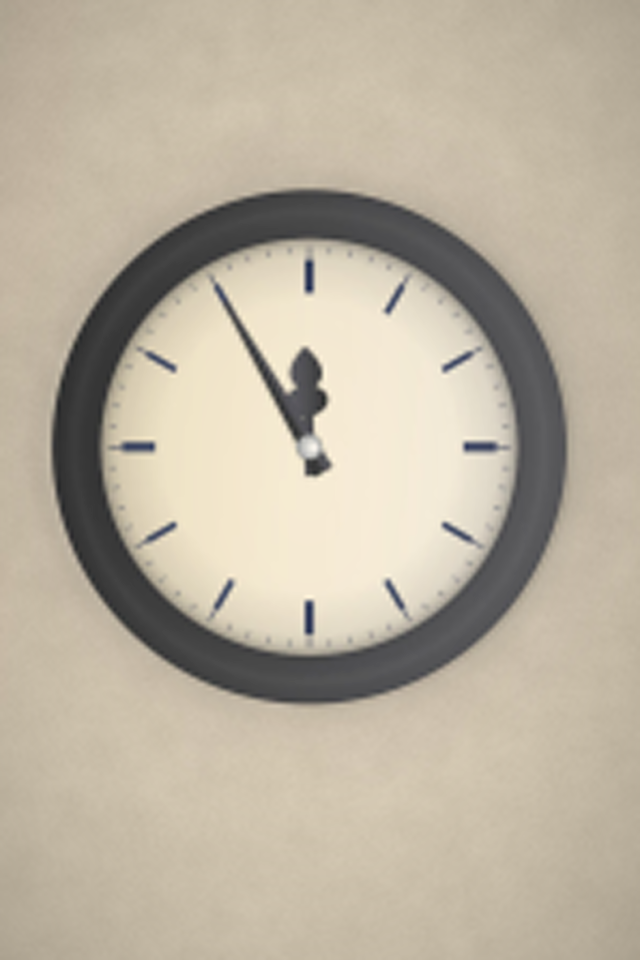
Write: 11,55
